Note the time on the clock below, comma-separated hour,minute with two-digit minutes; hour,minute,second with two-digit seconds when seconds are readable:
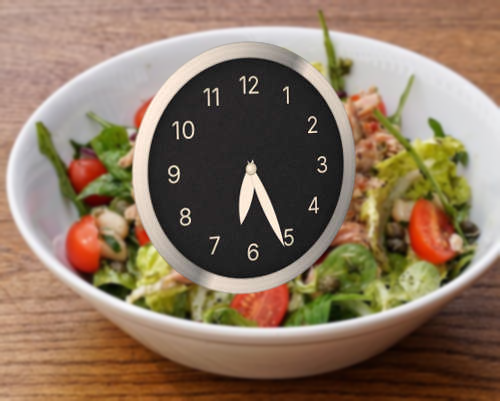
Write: 6,26
